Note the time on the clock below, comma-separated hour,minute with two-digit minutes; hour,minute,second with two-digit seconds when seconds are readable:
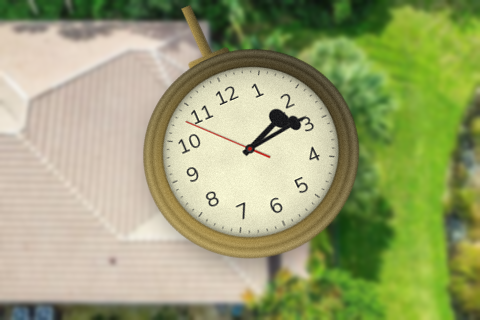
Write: 2,13,53
